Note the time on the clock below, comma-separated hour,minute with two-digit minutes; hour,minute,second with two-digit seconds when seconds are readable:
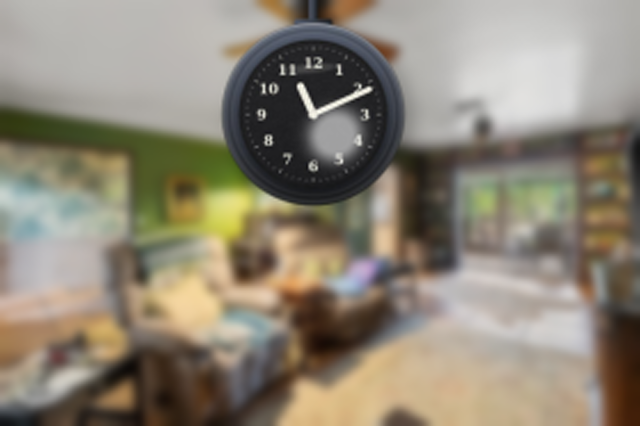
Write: 11,11
